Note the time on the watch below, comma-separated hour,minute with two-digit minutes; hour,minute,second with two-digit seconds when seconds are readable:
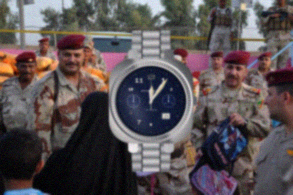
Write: 12,06
